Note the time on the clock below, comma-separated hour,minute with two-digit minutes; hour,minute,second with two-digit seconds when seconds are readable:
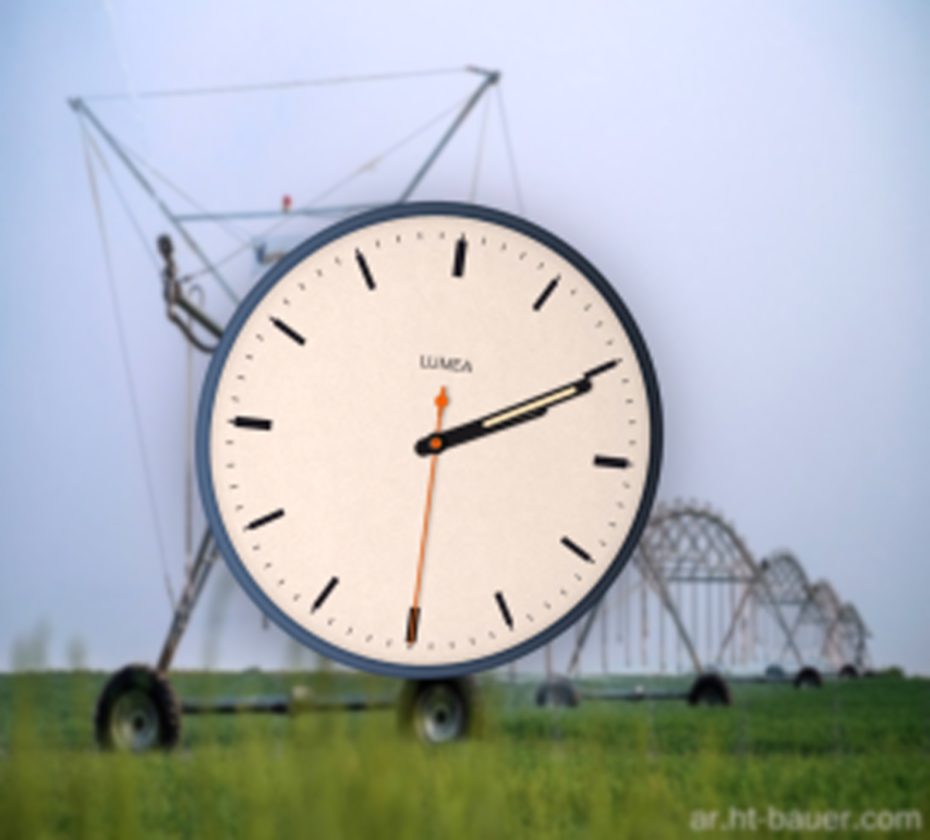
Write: 2,10,30
